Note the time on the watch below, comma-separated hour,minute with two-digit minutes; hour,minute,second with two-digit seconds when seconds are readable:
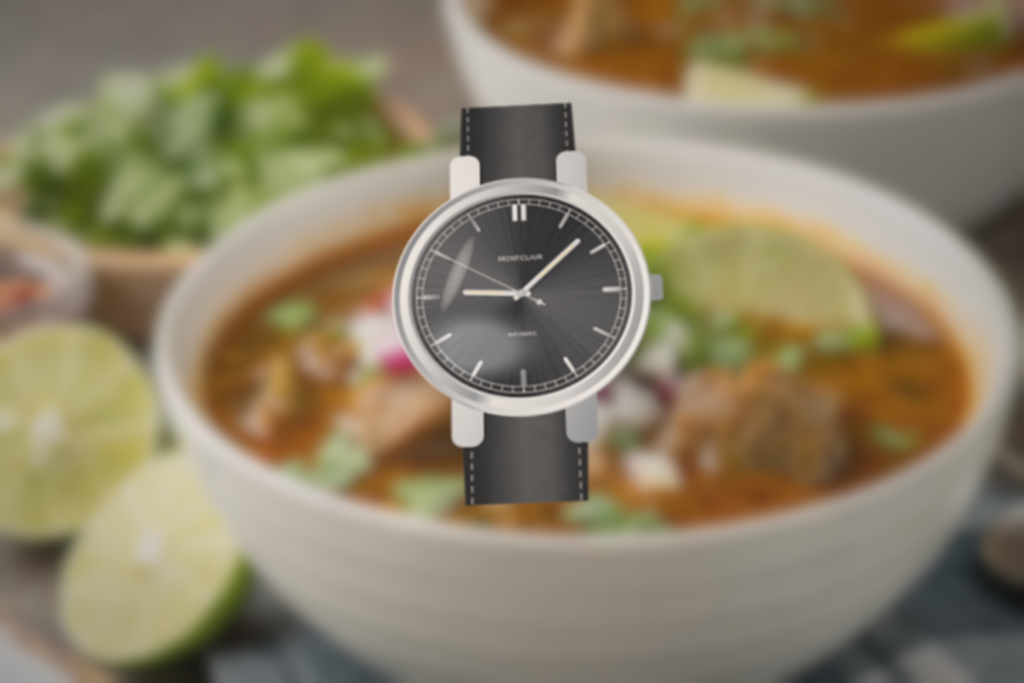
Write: 9,07,50
